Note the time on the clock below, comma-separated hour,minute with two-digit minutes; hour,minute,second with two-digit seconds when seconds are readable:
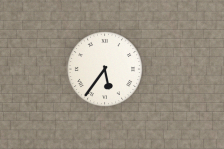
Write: 5,36
